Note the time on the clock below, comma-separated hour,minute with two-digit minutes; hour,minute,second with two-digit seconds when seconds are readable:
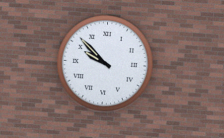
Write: 9,52
